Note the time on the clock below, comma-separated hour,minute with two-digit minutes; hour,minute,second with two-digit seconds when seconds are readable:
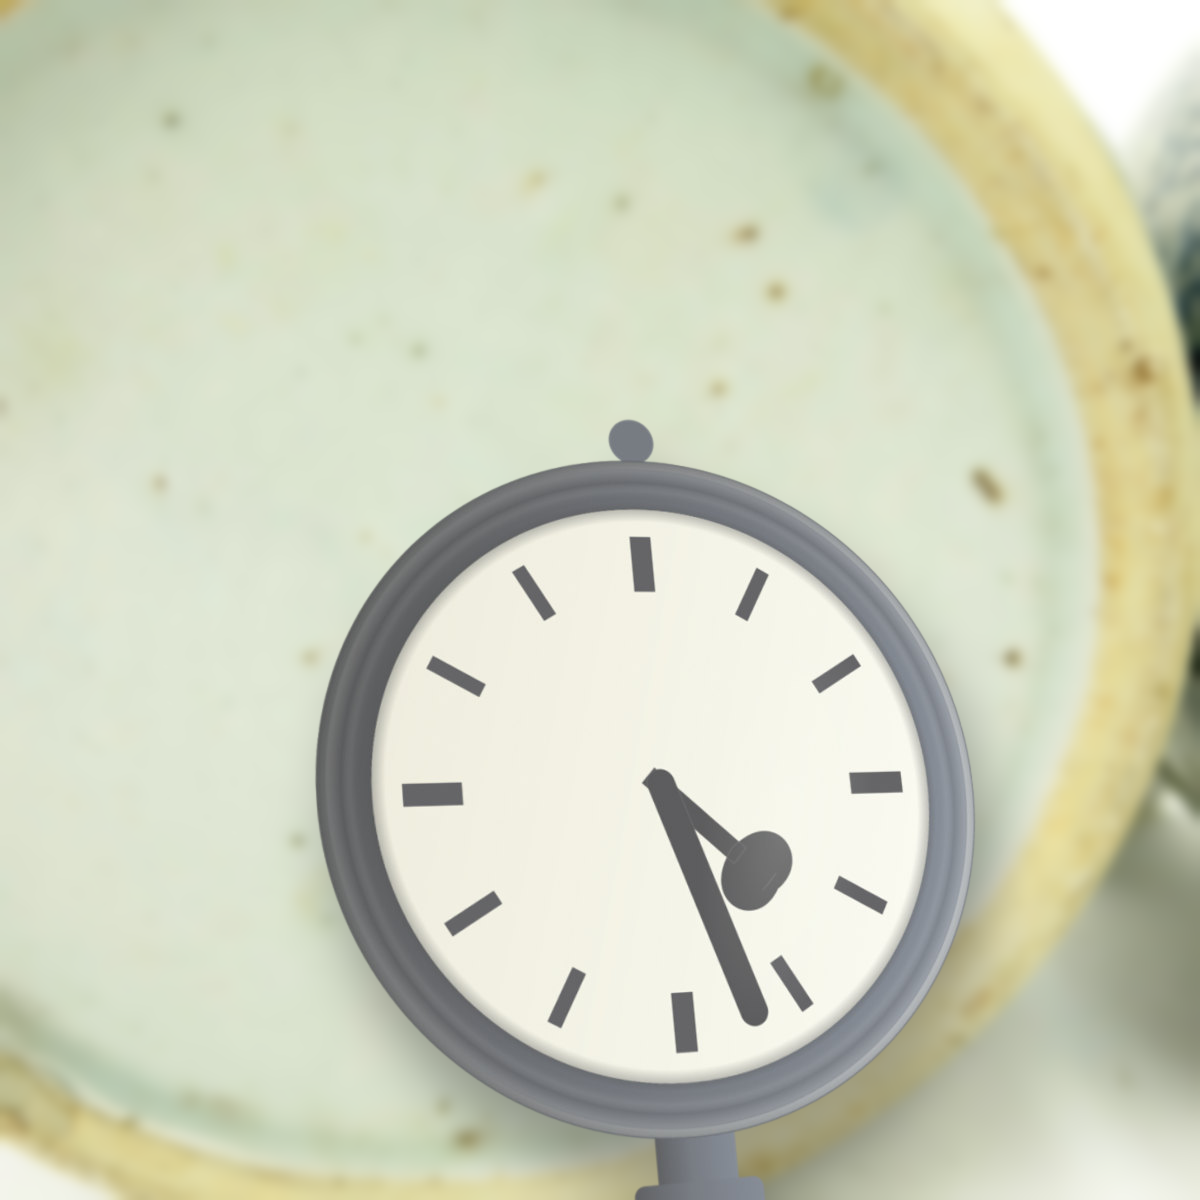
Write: 4,27
